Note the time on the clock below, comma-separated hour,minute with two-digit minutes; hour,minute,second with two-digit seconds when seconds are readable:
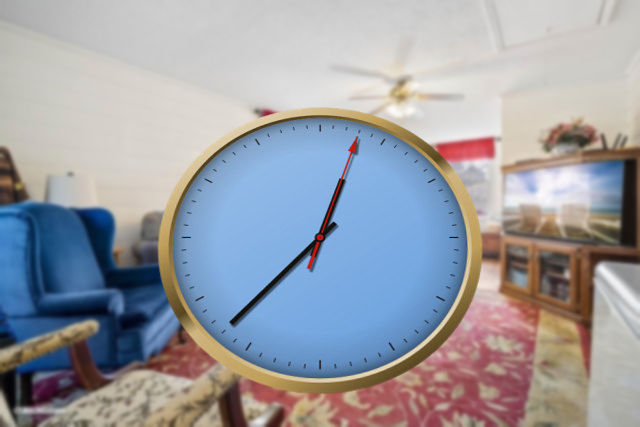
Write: 12,37,03
